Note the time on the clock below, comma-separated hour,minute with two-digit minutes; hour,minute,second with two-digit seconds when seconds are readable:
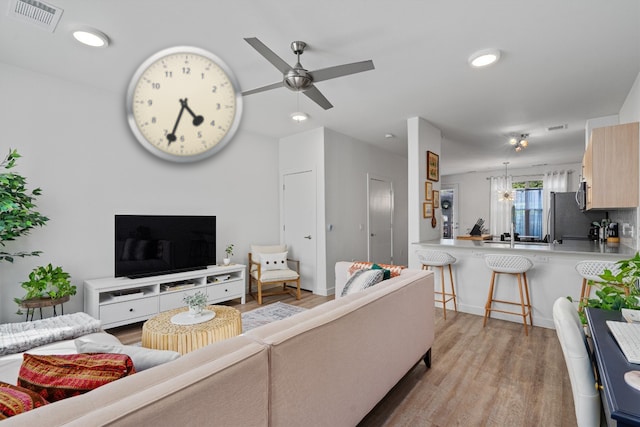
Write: 4,33
